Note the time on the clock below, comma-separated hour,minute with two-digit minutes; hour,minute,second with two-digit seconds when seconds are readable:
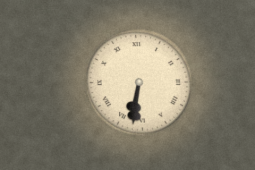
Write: 6,32
